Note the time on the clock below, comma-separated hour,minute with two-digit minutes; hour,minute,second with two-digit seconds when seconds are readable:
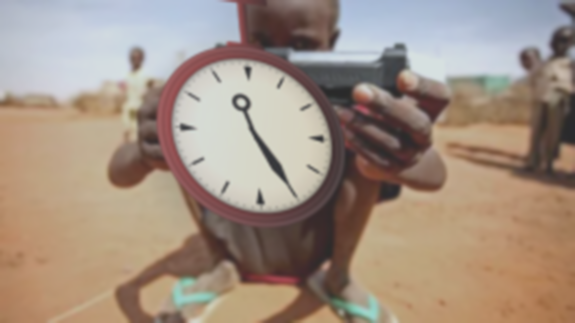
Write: 11,25
